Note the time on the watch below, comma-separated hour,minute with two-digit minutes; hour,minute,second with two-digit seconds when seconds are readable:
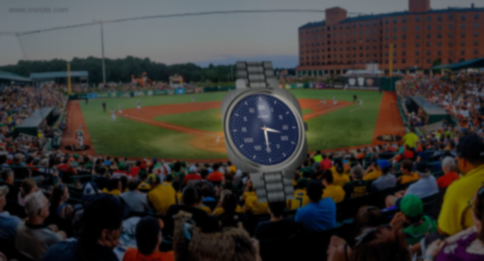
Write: 3,30
